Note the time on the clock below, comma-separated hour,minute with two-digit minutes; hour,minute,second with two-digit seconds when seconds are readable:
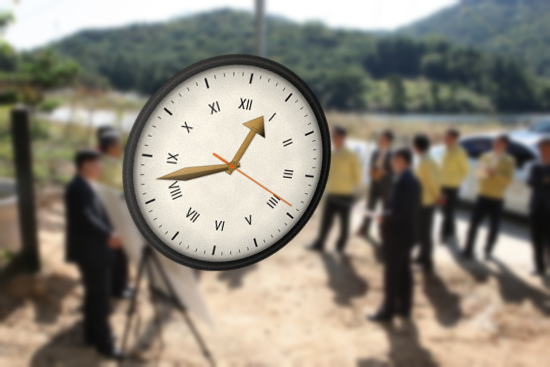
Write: 12,42,19
